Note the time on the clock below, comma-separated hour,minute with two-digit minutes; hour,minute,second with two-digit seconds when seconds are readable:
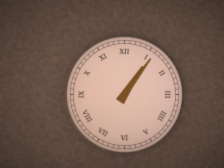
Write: 1,06
